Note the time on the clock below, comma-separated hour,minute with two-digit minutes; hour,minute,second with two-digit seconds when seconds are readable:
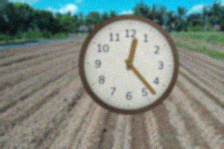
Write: 12,23
